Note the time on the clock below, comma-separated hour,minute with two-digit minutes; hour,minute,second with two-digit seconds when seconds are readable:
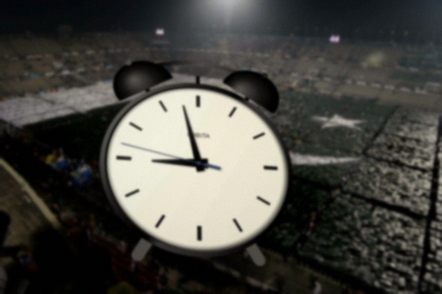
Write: 8,57,47
